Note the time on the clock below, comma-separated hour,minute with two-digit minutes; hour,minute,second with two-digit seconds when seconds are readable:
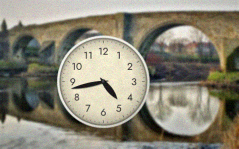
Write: 4,43
